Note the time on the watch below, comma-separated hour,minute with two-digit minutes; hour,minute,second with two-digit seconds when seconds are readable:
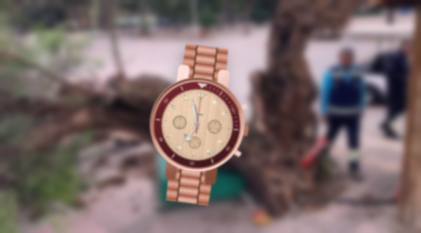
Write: 6,57
